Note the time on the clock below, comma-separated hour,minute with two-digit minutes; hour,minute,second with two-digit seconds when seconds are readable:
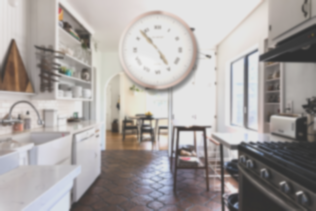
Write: 4,53
